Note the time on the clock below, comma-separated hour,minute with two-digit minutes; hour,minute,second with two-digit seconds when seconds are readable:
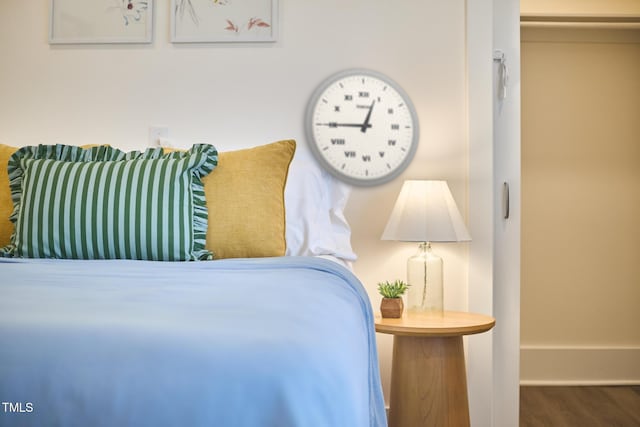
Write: 12,45
